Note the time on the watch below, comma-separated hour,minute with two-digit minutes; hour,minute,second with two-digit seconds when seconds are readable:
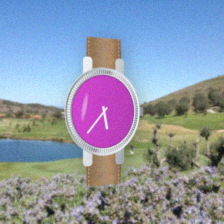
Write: 5,37
